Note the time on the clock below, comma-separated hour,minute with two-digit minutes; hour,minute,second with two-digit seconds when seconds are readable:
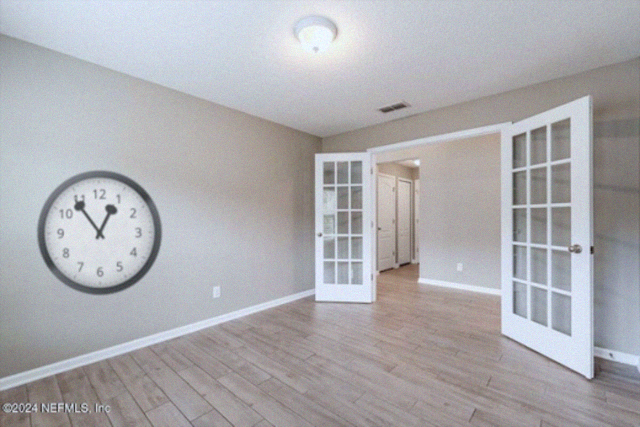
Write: 12,54
